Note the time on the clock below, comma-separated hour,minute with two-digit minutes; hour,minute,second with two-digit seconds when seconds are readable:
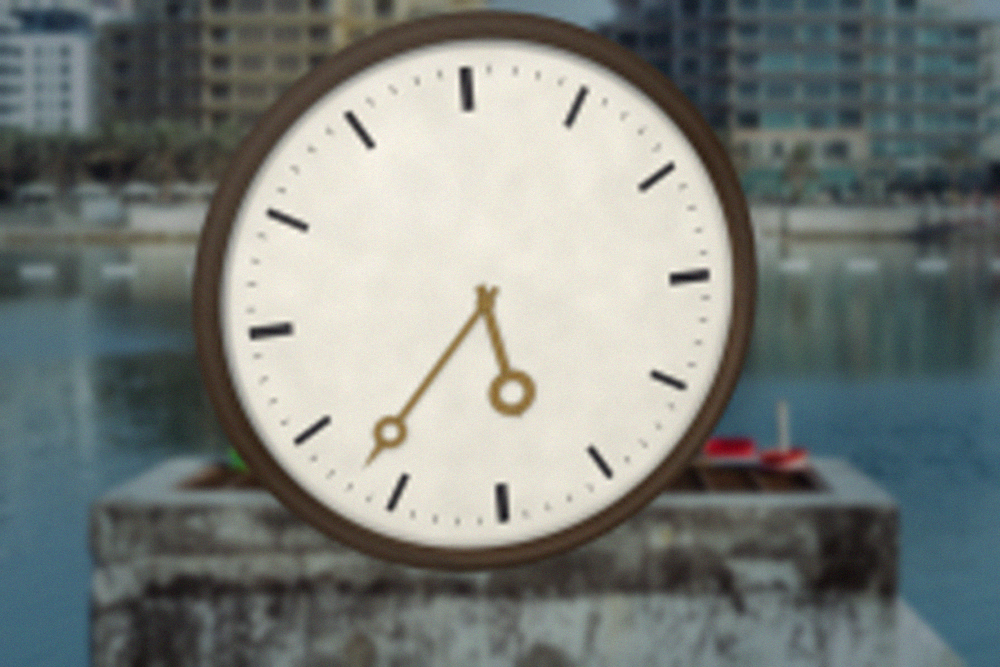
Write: 5,37
